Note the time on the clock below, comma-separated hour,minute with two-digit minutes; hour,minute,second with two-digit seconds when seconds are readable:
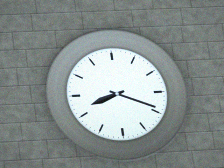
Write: 8,19
